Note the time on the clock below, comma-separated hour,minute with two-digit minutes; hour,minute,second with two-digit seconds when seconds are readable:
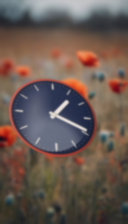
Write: 1,19
